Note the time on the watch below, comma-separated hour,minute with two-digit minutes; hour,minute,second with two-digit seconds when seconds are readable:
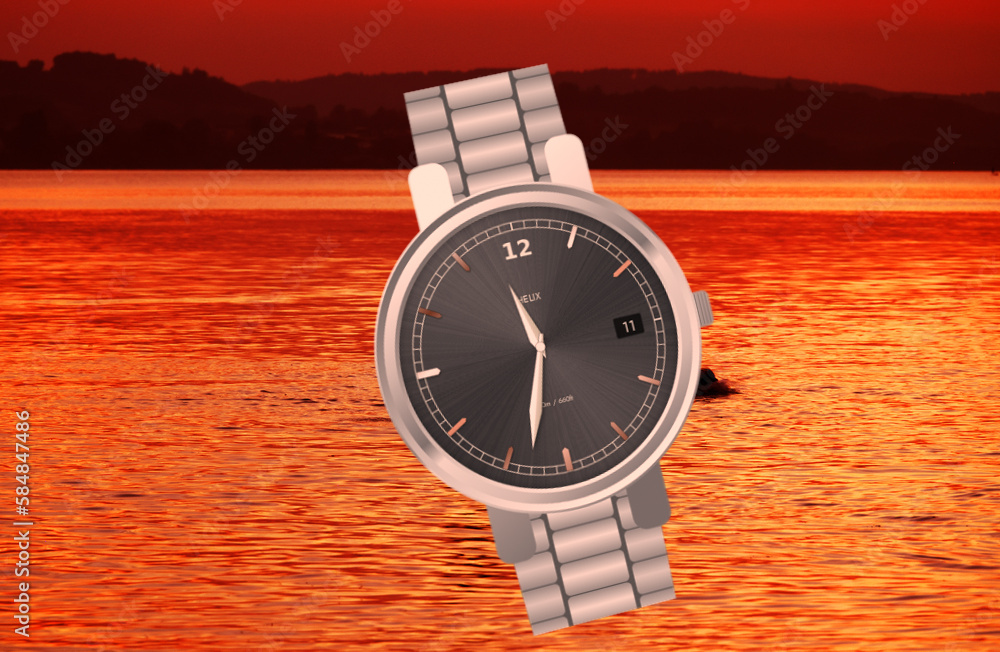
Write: 11,33
